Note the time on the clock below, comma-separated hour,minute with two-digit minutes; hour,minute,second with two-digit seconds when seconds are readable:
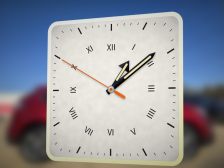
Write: 1,08,50
